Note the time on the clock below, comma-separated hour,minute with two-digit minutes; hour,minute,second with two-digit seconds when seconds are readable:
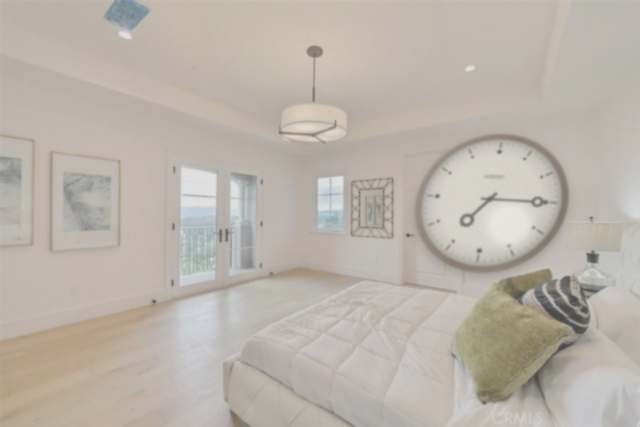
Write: 7,15
